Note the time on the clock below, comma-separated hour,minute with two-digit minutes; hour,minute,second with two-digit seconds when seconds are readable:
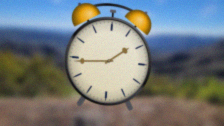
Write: 1,44
